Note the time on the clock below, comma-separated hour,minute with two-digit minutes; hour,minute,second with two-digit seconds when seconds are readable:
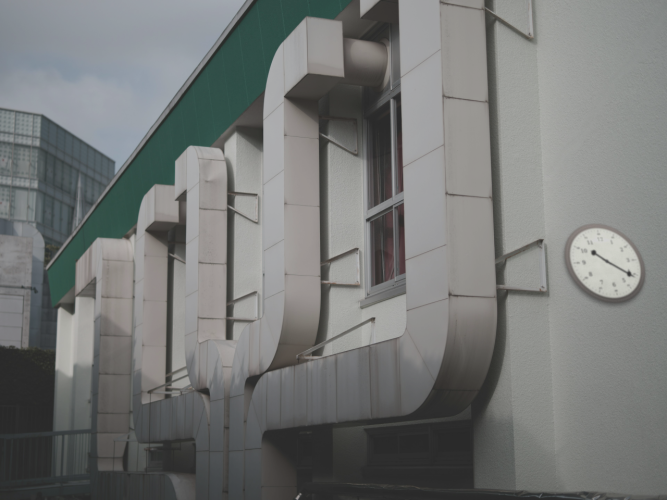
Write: 10,21
